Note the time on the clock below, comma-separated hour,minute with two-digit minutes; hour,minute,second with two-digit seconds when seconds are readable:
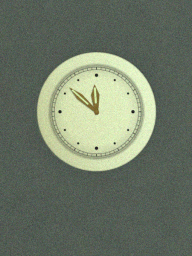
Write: 11,52
